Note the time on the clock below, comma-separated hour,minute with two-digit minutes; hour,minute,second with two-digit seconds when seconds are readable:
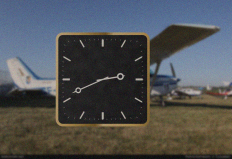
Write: 2,41
